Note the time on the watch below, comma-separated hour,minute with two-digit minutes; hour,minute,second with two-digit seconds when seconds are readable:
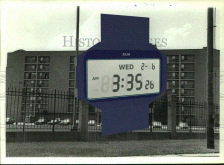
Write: 3,35,26
